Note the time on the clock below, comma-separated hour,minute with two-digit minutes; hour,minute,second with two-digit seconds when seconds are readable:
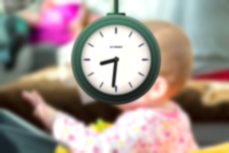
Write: 8,31
